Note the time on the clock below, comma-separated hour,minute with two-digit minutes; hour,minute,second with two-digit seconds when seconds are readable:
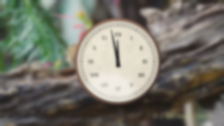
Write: 11,58
